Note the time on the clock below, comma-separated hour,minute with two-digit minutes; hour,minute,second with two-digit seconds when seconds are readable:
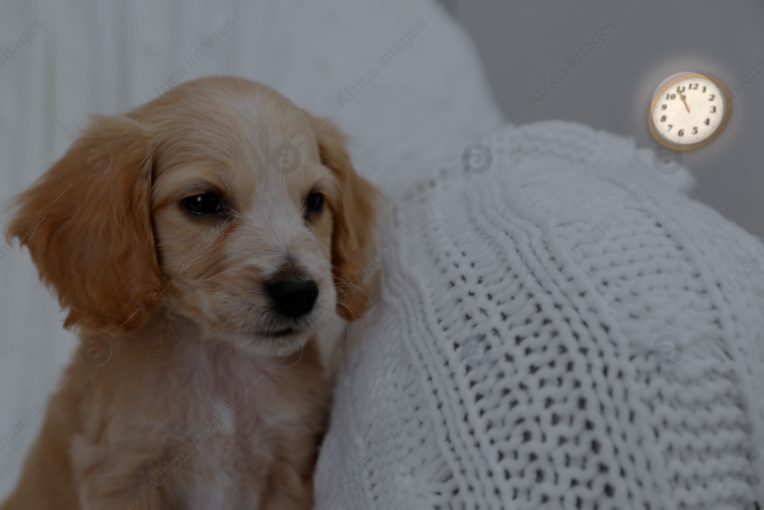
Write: 10,54
